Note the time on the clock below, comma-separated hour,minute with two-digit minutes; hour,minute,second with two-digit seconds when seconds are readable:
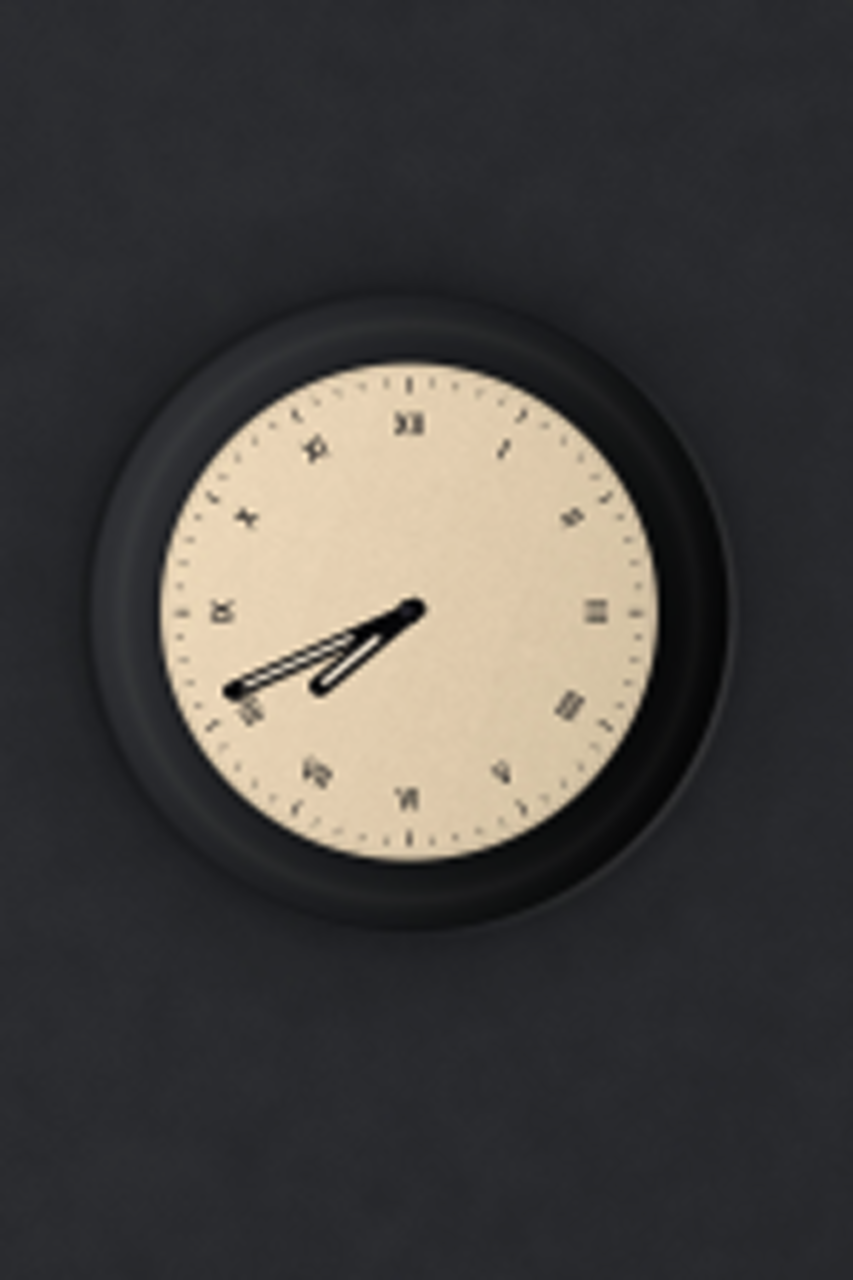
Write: 7,41
